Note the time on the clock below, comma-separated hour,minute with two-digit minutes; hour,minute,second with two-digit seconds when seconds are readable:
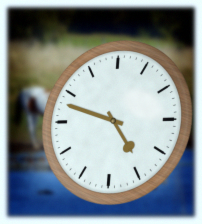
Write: 4,48
